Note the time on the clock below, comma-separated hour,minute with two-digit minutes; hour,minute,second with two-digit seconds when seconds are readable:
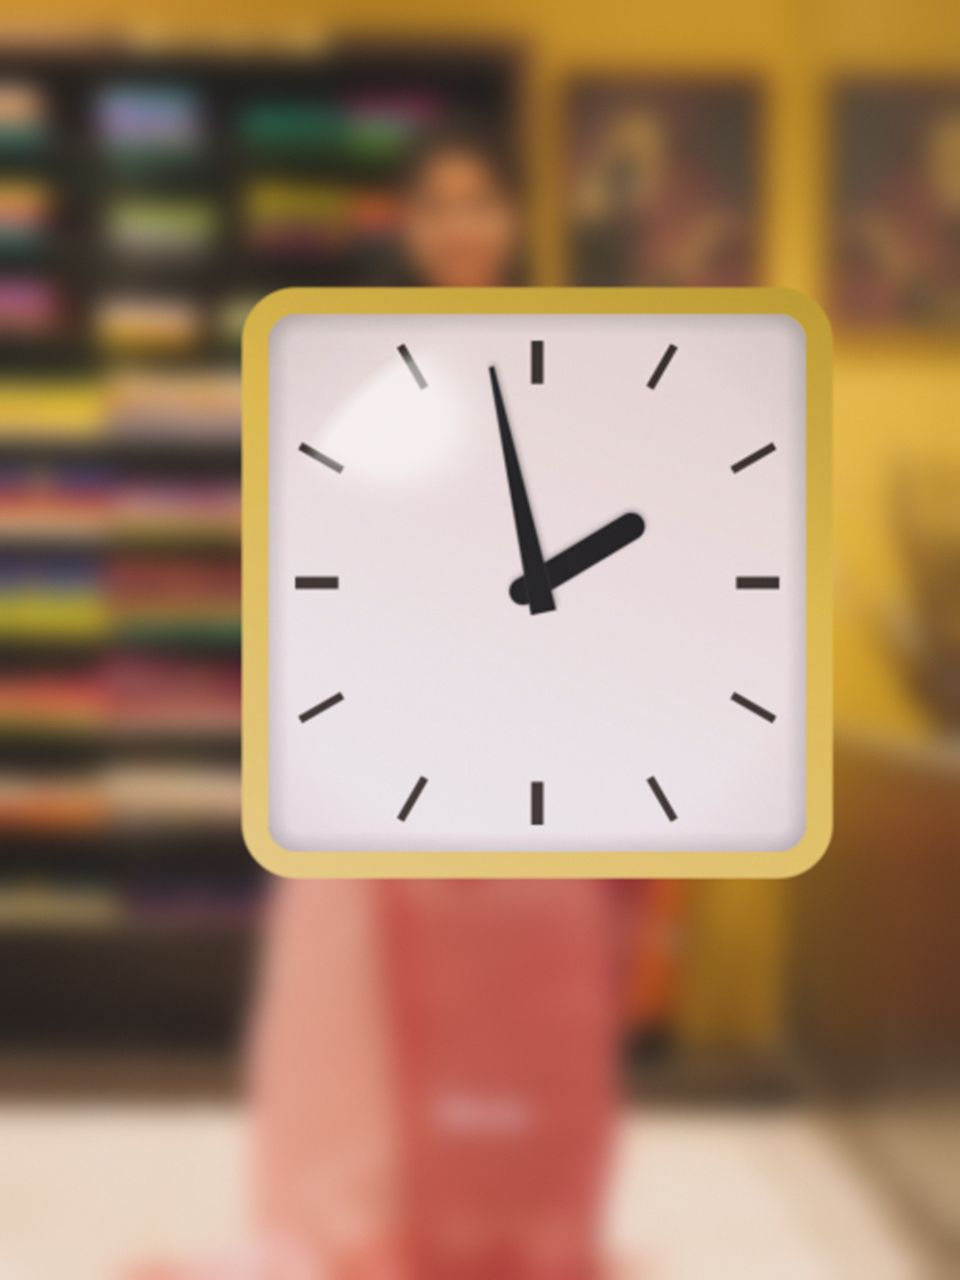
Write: 1,58
